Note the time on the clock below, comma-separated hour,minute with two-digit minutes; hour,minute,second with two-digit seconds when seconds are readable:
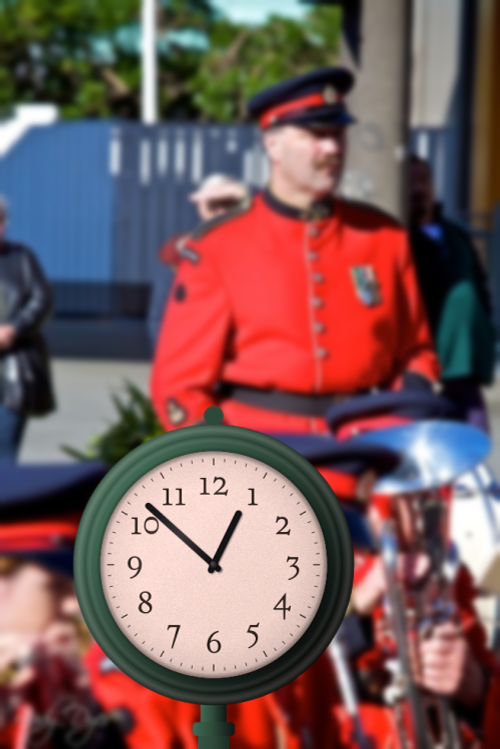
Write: 12,52
